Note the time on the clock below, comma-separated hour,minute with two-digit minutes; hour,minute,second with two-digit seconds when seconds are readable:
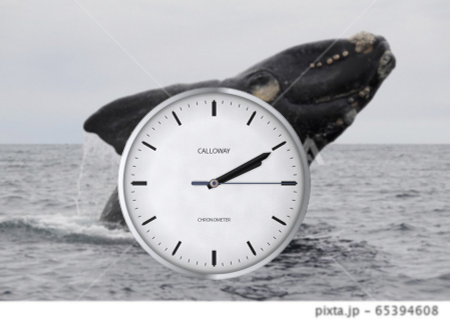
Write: 2,10,15
